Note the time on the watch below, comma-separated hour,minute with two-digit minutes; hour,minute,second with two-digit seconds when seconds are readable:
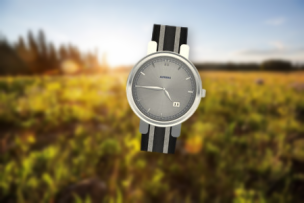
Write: 4,45
